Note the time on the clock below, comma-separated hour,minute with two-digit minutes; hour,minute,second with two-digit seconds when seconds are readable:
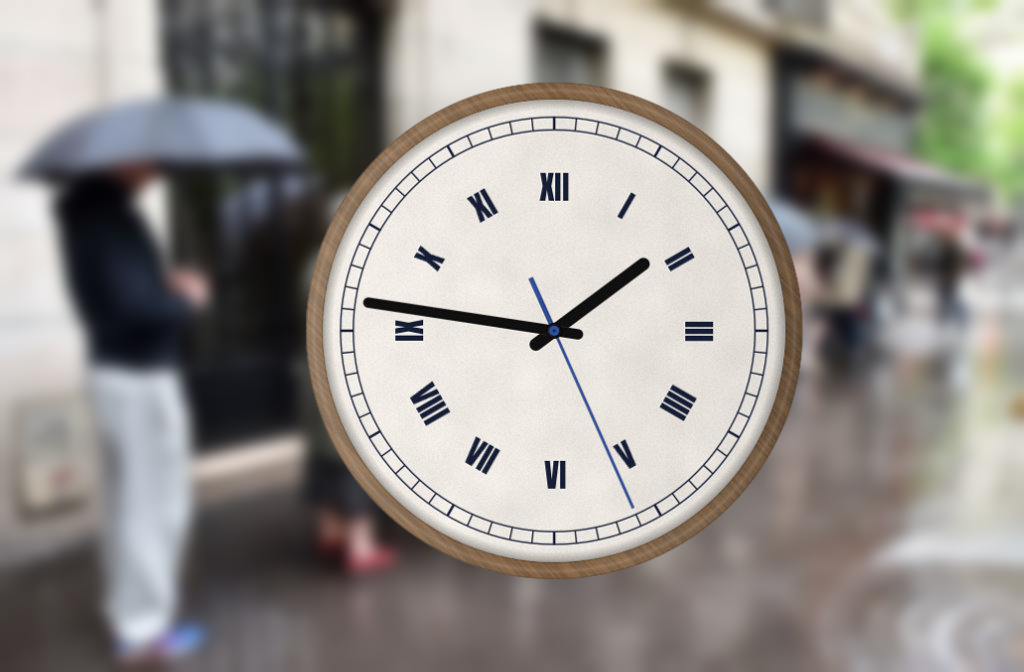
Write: 1,46,26
